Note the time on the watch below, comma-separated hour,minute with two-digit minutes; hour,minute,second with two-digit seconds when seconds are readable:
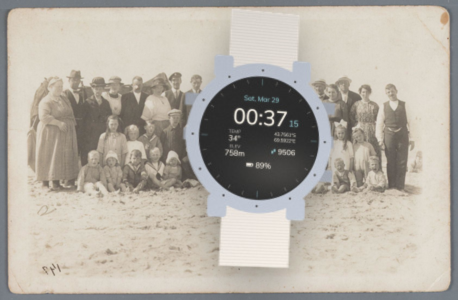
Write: 0,37
